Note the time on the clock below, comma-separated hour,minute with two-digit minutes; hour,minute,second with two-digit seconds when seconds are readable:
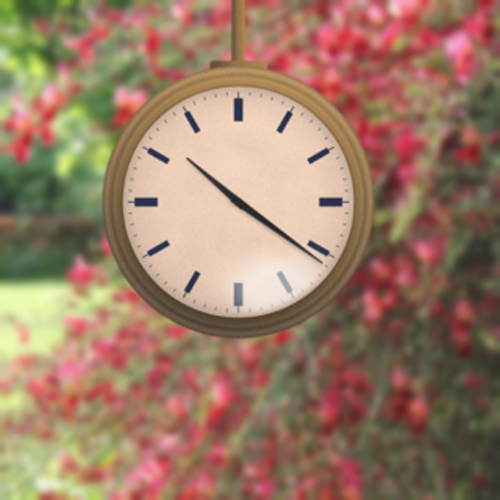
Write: 10,21
